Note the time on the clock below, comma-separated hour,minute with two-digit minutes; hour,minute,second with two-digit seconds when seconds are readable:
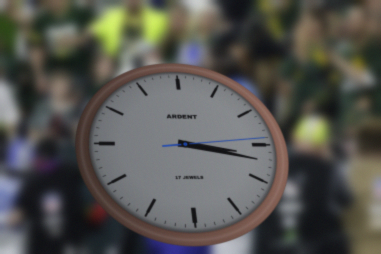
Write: 3,17,14
